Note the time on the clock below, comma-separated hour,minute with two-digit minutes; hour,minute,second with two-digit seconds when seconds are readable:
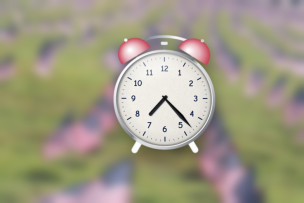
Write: 7,23
